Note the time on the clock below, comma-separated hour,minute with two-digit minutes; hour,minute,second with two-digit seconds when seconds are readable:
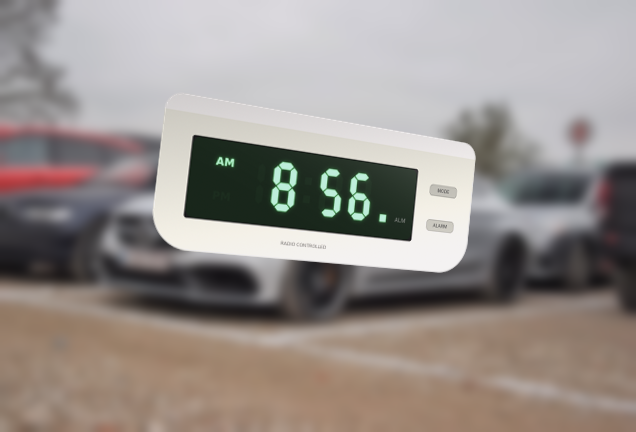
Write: 8,56
